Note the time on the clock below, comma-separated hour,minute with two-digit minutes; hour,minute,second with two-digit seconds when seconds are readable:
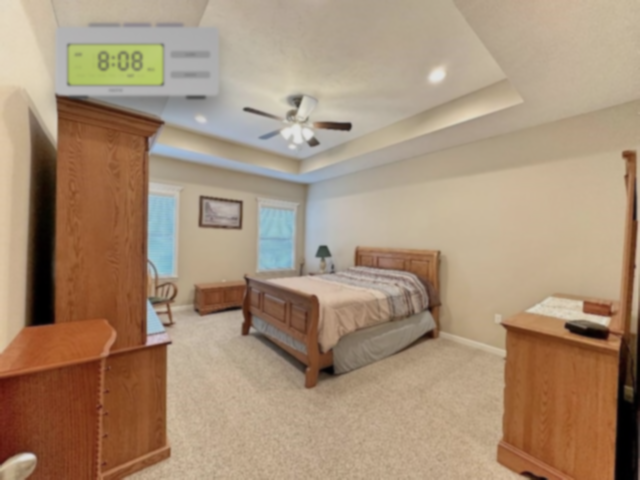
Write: 8,08
